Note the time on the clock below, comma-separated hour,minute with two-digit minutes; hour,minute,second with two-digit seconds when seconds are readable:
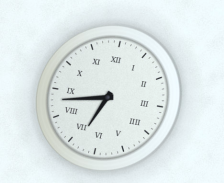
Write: 6,43
